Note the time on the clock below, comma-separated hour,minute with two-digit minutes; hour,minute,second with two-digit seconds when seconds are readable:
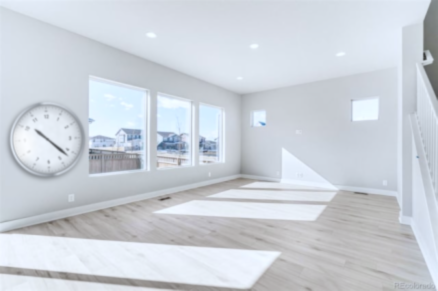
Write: 10,22
